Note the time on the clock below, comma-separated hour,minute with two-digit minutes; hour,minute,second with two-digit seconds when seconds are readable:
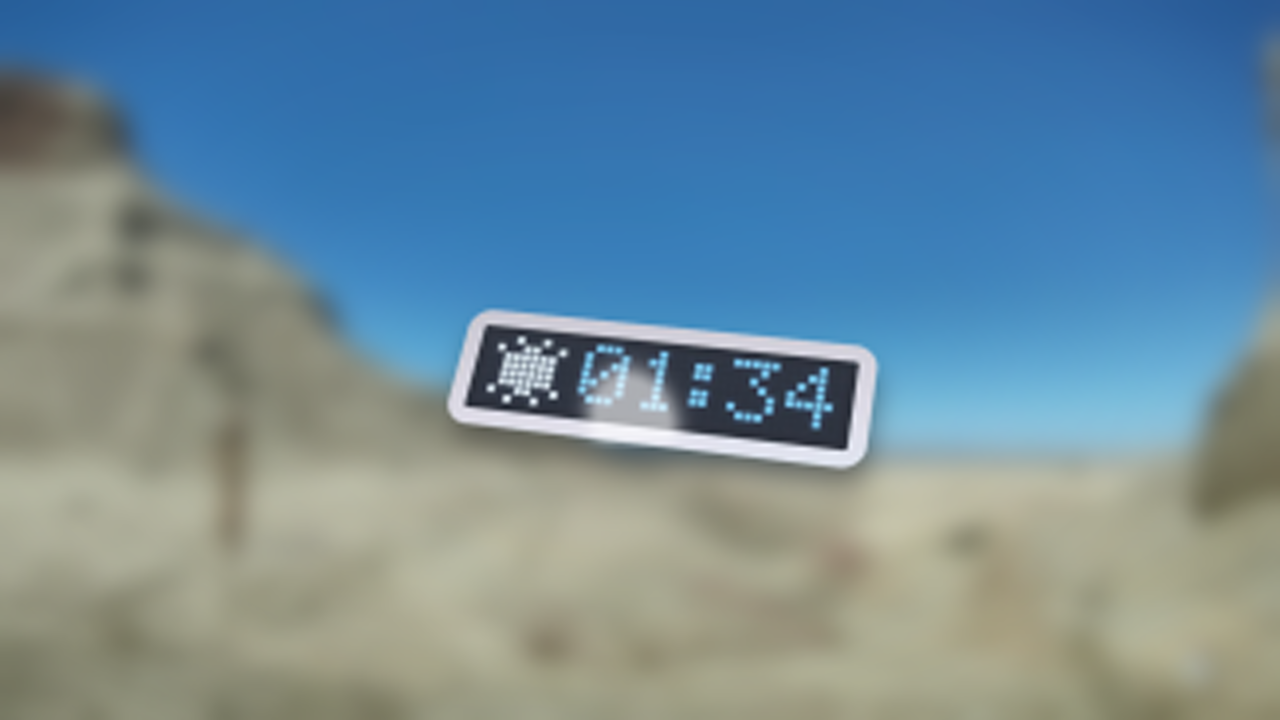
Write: 1,34
